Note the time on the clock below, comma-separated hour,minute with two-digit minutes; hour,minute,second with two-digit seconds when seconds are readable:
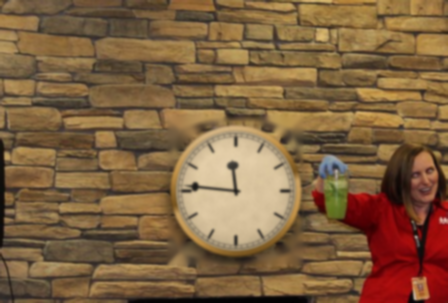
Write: 11,46
